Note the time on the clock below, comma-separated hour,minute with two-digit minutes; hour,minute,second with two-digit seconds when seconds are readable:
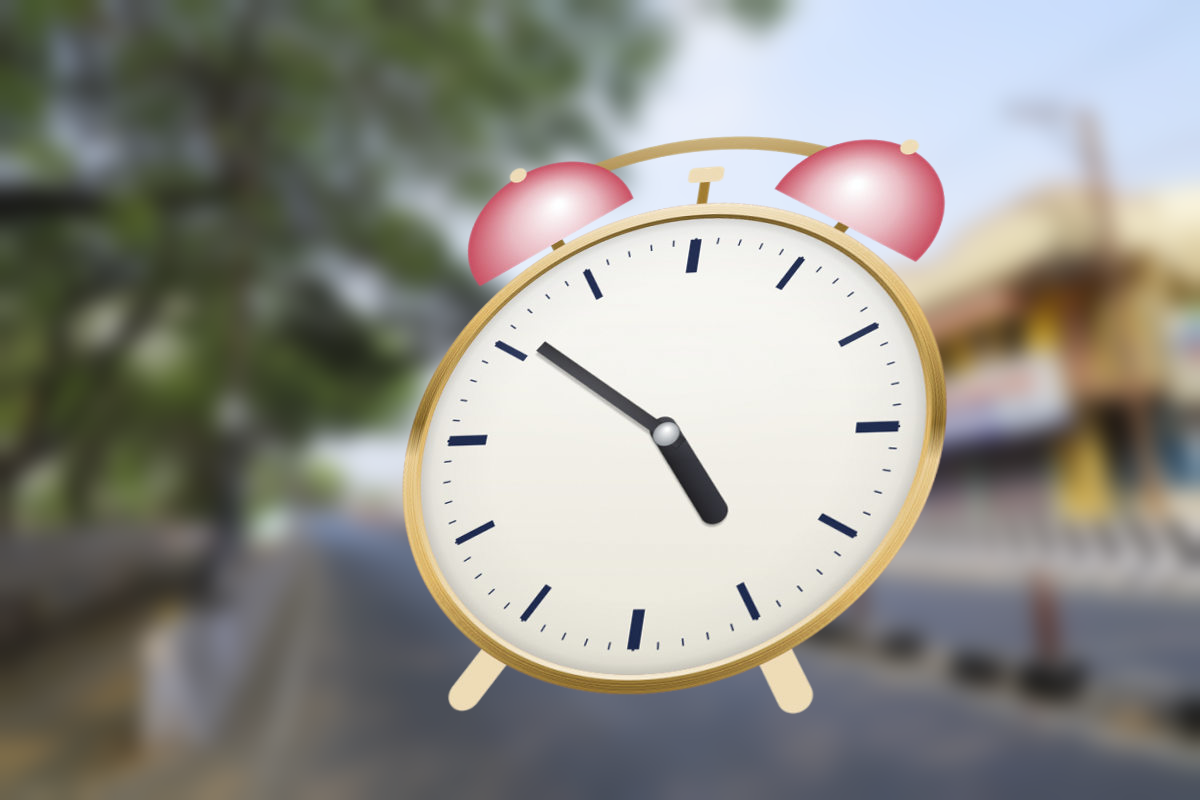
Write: 4,51
